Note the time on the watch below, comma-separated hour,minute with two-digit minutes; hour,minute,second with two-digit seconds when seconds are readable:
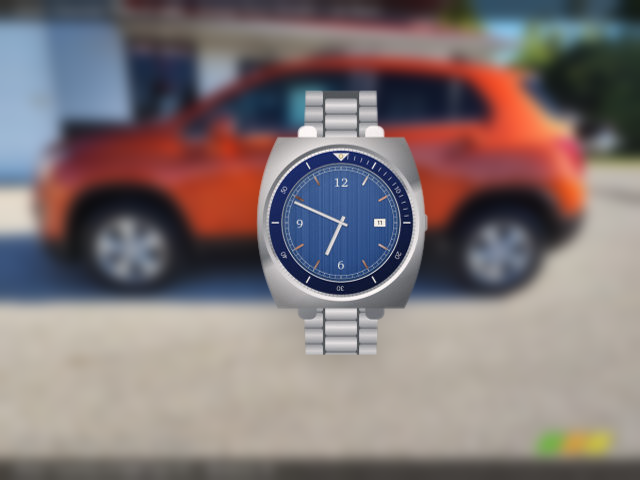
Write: 6,49
